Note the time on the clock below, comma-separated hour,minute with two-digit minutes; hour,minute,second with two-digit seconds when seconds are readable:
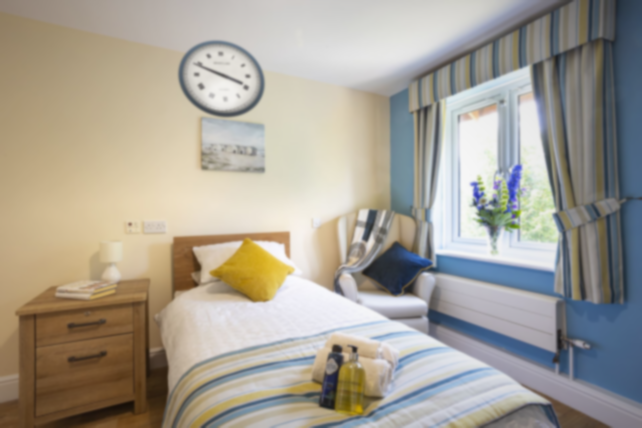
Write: 3,49
